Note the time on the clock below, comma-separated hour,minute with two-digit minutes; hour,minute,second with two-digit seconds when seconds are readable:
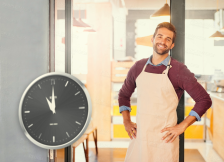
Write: 11,00
